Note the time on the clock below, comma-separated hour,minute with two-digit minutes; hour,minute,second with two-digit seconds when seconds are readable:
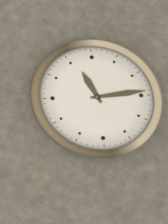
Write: 11,14
